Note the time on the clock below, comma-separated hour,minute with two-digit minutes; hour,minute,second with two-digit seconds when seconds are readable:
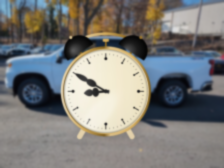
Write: 8,50
